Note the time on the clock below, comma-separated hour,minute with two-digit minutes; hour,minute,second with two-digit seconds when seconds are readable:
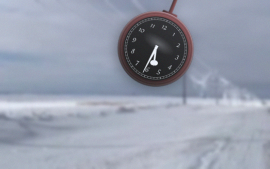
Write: 5,31
